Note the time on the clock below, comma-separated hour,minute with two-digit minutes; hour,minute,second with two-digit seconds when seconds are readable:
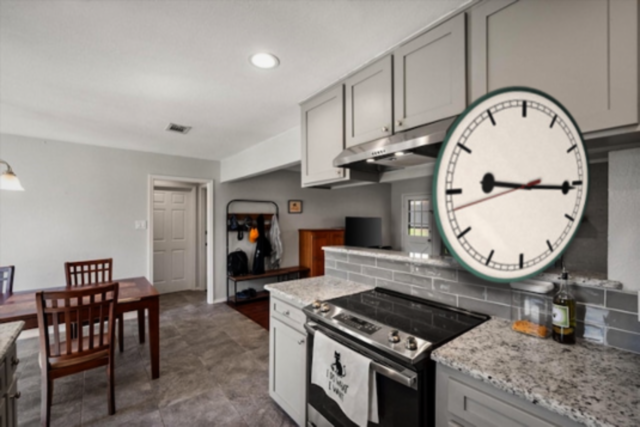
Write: 9,15,43
